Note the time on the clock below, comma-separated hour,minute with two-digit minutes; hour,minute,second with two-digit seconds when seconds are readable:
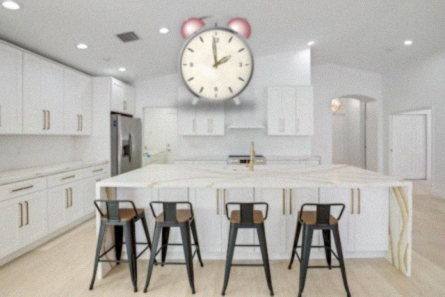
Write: 1,59
